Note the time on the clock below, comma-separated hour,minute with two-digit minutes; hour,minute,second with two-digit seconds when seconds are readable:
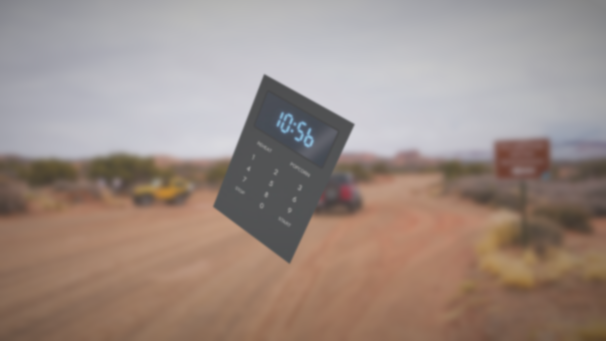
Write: 10,56
